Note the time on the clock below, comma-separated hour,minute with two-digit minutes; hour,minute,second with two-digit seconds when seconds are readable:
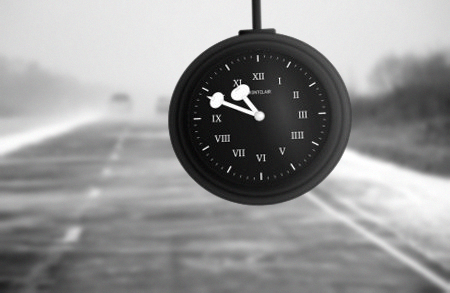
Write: 10,49
